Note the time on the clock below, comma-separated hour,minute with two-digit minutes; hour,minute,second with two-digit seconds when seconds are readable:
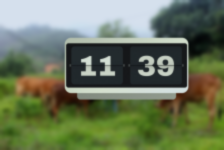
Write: 11,39
